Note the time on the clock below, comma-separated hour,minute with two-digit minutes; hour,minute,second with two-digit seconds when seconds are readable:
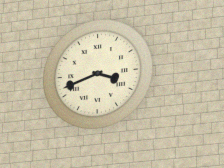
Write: 3,42
